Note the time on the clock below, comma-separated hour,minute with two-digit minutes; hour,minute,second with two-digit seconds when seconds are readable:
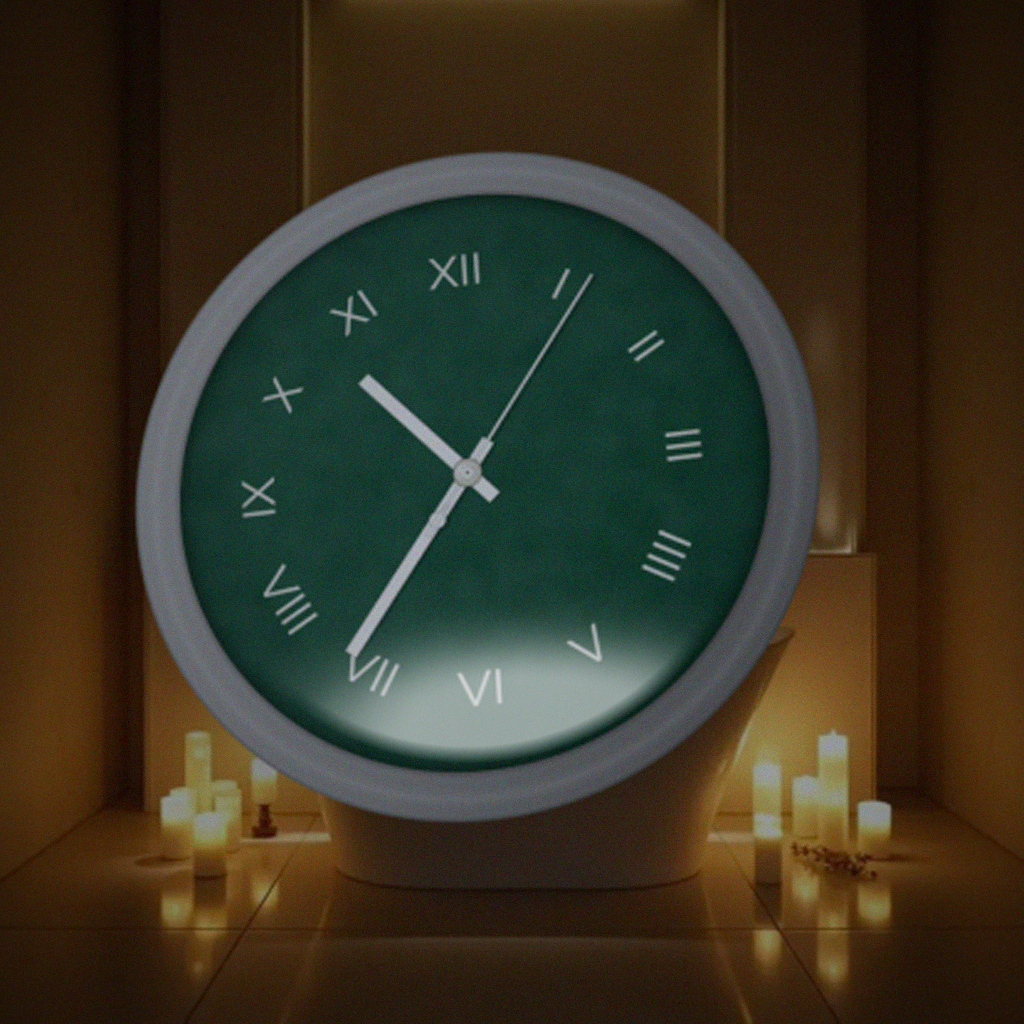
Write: 10,36,06
